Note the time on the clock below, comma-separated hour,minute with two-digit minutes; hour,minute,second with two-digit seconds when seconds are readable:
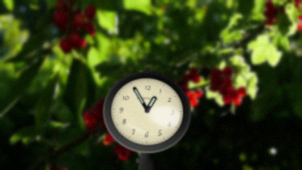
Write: 12,55
